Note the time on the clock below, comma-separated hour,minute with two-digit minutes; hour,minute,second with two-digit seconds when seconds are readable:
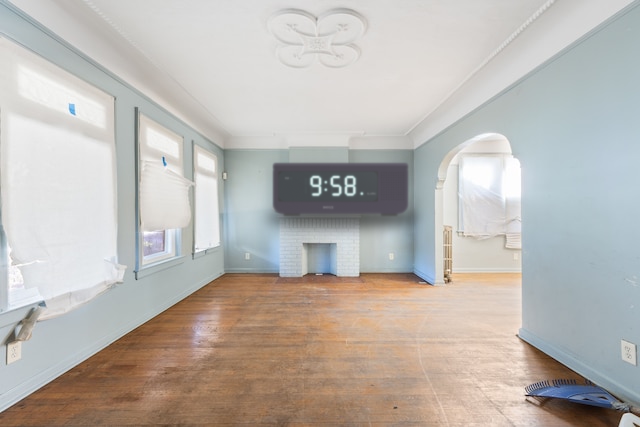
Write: 9,58
